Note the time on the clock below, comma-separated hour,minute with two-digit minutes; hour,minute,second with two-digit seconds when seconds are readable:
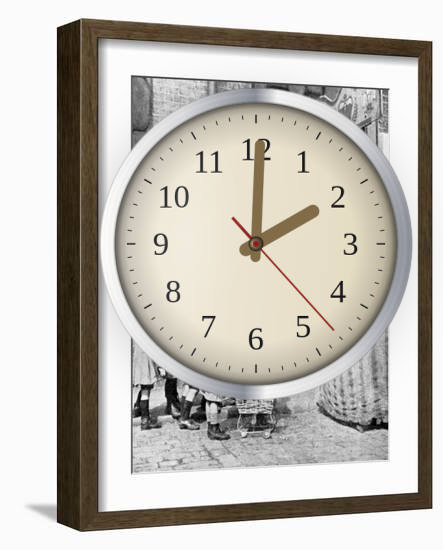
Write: 2,00,23
